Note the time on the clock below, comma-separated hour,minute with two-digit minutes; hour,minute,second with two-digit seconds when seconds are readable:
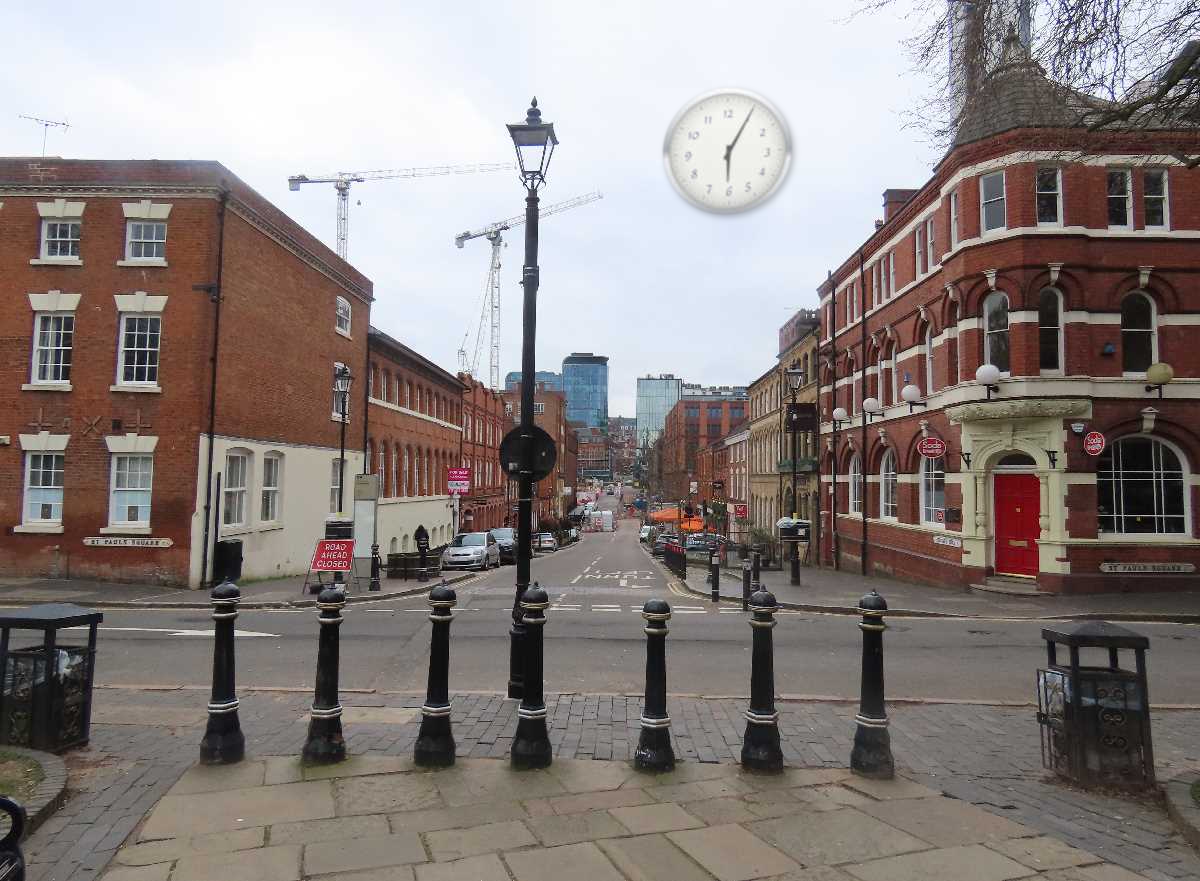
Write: 6,05
